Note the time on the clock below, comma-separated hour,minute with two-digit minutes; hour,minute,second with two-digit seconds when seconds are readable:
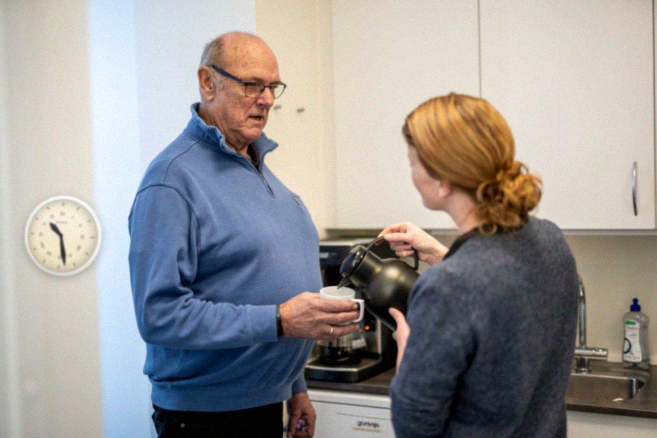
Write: 10,28
